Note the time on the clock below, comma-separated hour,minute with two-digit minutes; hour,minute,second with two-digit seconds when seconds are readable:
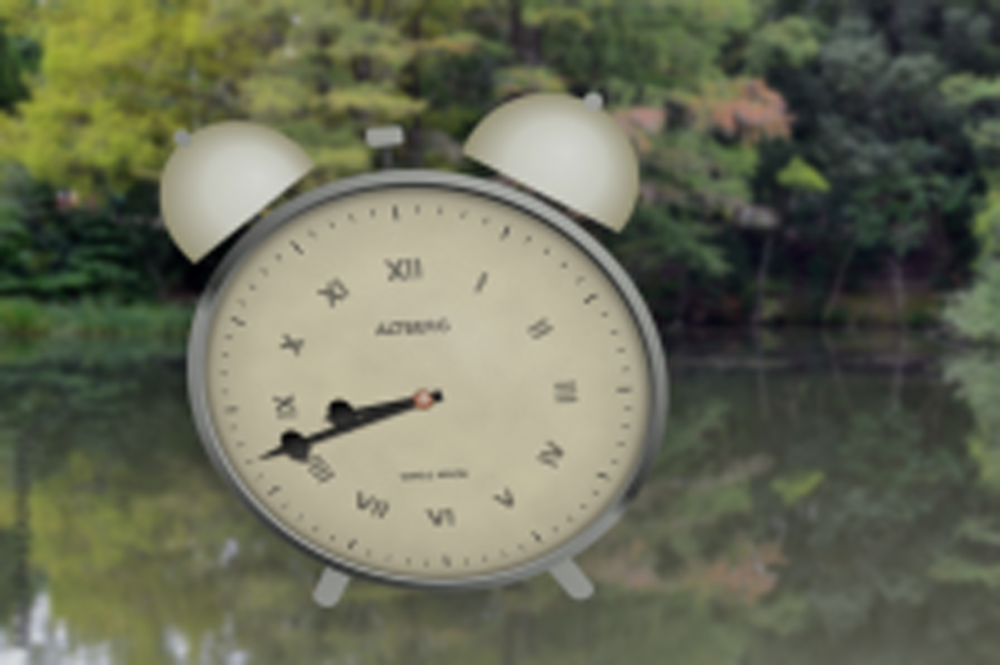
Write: 8,42
